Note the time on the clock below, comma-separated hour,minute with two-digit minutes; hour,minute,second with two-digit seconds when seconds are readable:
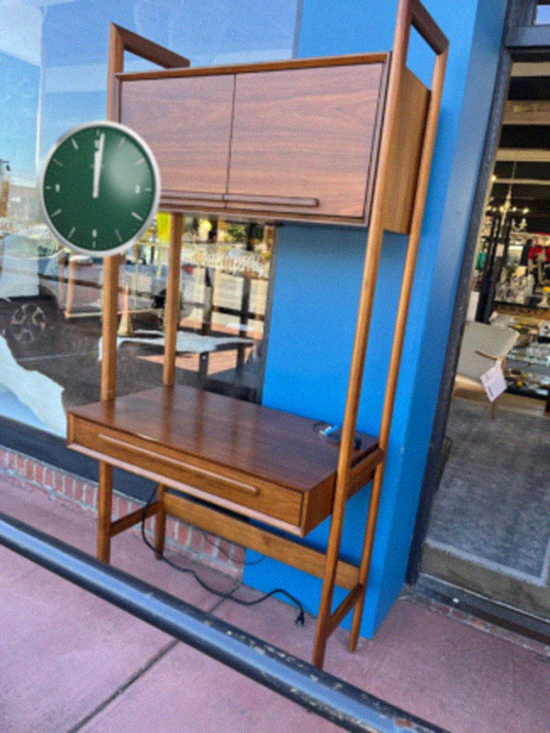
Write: 12,01
